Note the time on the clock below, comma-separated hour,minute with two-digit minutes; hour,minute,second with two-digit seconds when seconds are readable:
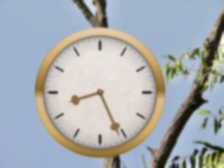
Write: 8,26
